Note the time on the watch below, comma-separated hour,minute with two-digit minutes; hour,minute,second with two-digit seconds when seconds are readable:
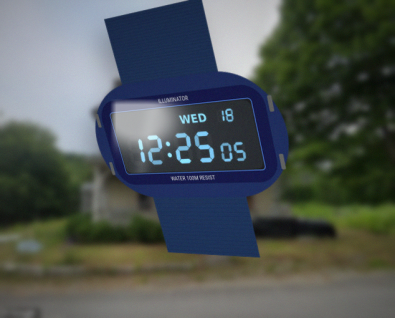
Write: 12,25,05
